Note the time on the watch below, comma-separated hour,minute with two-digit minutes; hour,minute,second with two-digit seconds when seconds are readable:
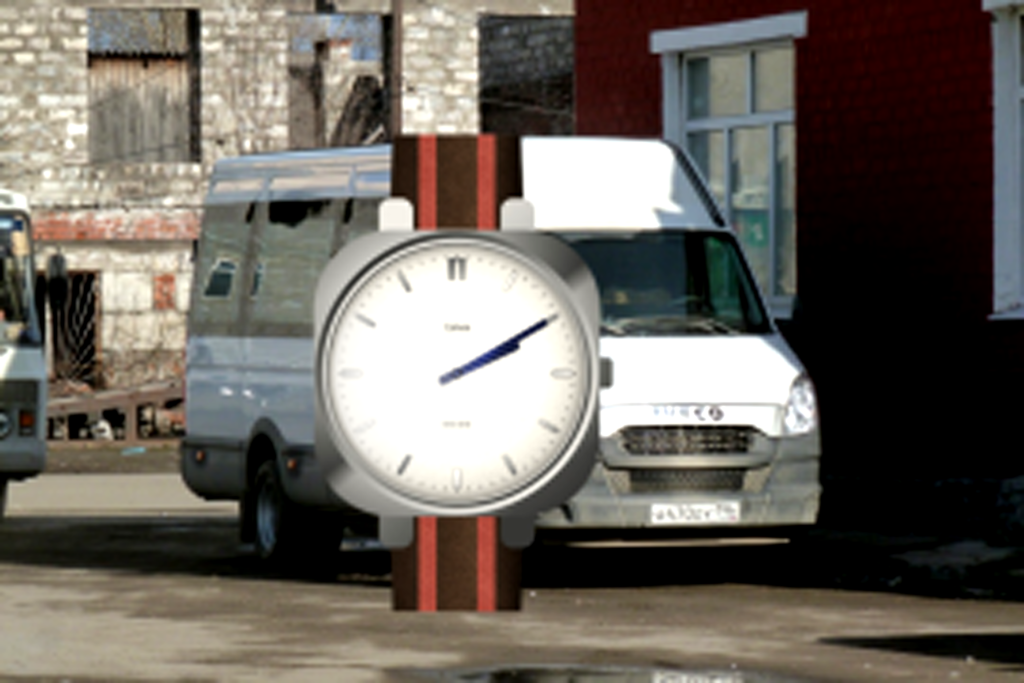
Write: 2,10
